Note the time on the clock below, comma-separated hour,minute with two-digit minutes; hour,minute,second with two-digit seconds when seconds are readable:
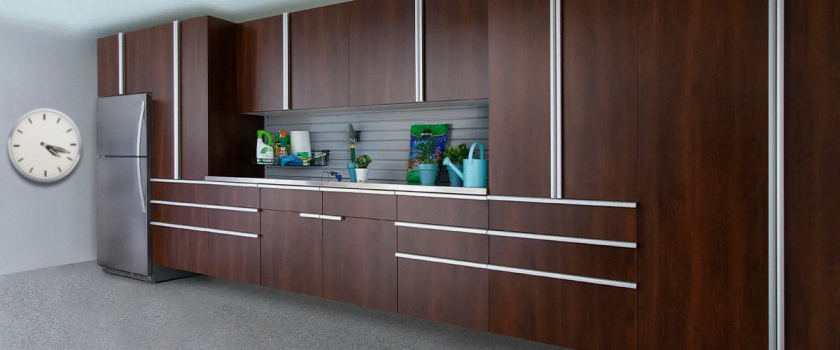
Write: 4,18
